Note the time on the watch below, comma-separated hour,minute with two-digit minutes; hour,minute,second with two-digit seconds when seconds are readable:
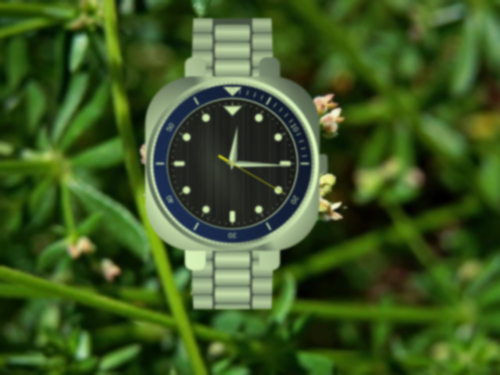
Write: 12,15,20
